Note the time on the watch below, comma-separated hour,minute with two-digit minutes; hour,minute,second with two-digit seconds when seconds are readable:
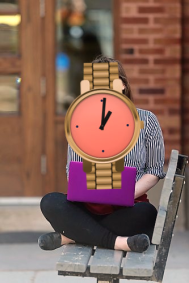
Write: 1,01
